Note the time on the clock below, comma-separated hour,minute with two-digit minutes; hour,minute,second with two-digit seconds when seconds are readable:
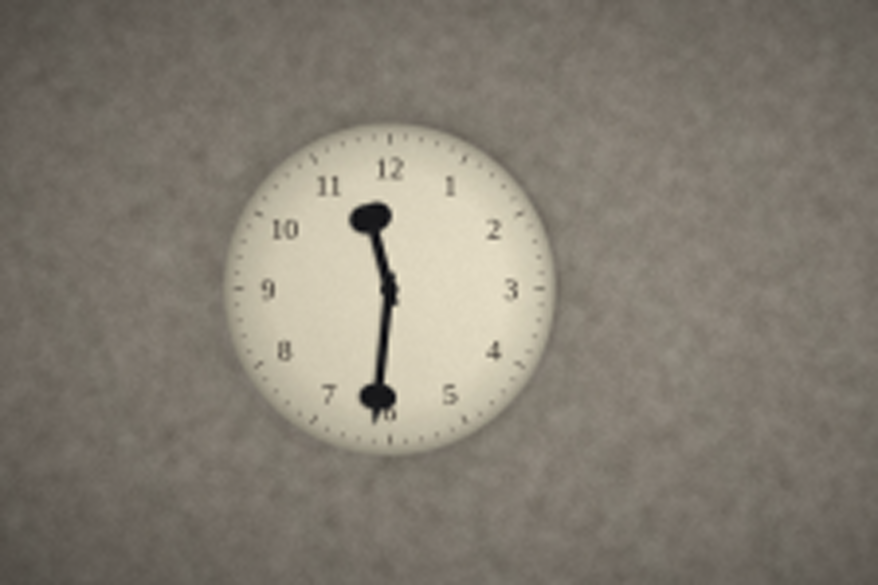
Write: 11,31
